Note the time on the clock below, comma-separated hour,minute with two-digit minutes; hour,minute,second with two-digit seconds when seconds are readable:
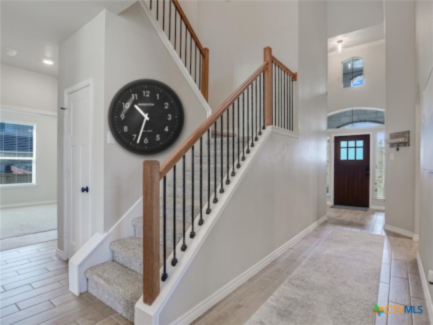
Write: 10,33
